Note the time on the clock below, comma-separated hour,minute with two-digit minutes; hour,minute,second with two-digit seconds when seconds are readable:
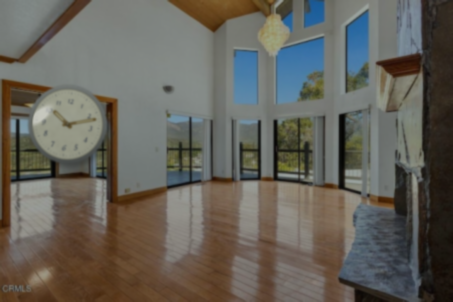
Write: 10,12
